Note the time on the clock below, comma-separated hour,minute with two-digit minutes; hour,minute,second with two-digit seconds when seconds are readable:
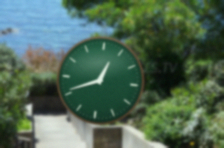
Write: 12,41
